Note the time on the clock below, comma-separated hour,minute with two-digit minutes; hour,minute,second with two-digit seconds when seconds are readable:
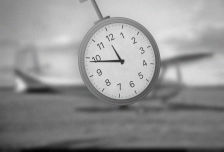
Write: 11,49
